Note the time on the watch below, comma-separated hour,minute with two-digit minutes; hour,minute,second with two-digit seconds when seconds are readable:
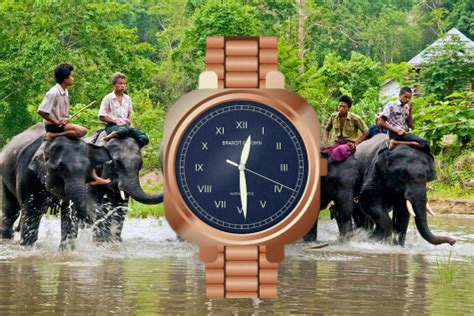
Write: 12,29,19
